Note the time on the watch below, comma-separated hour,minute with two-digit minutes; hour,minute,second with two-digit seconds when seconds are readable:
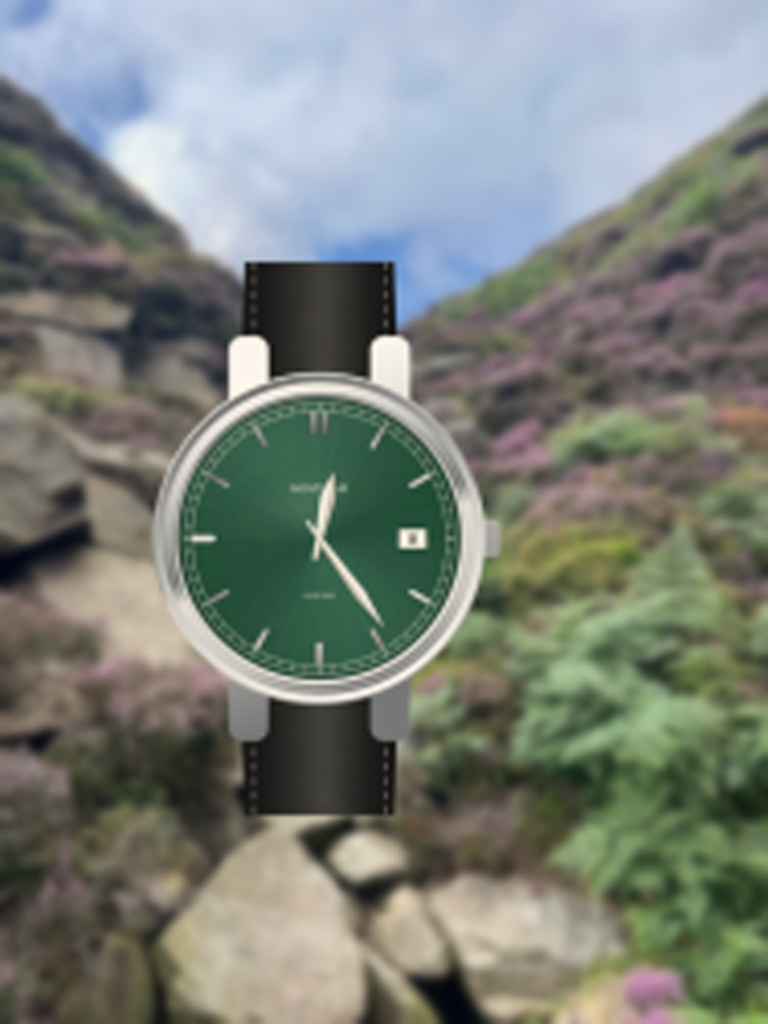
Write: 12,24
